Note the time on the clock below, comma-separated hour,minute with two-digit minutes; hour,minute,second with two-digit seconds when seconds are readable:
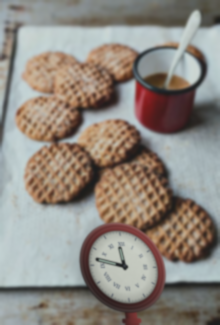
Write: 11,47
